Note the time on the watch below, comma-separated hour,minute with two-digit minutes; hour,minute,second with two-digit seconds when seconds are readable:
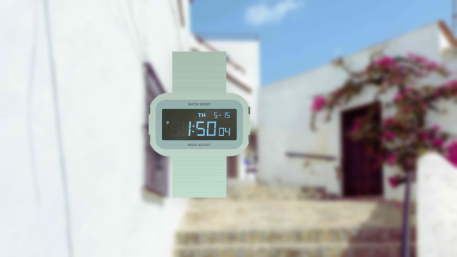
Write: 1,50,04
